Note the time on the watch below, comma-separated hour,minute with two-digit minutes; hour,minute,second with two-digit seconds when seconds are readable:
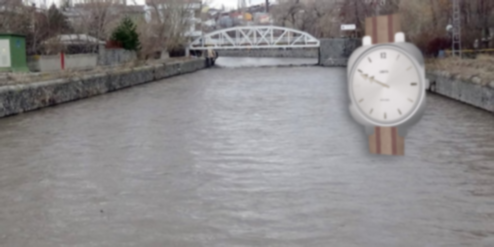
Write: 9,49
